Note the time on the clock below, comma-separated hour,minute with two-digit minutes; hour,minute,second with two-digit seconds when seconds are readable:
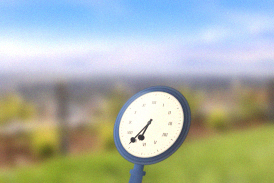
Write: 6,36
